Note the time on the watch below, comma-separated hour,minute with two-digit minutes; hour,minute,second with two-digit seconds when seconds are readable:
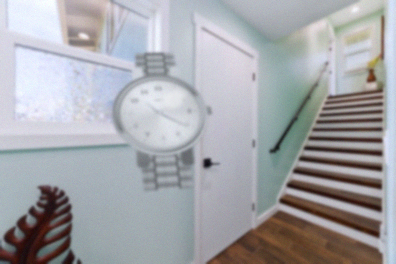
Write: 10,21
